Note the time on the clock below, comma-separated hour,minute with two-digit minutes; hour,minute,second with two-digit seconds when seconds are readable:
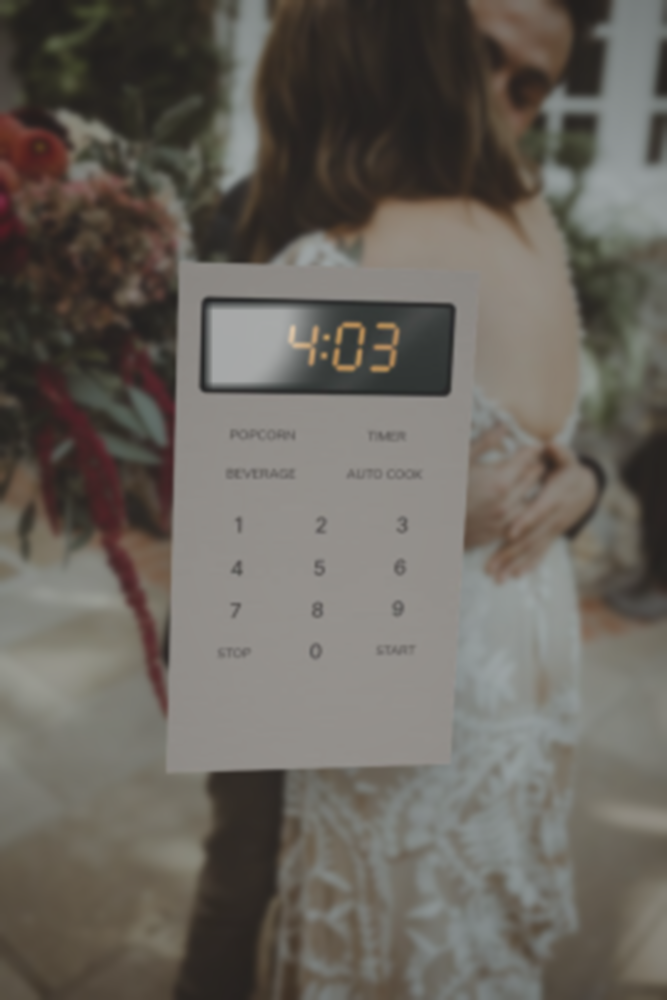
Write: 4,03
